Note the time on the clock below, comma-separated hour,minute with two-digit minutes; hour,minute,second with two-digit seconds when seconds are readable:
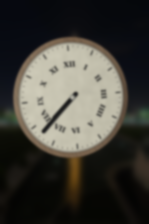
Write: 7,38
